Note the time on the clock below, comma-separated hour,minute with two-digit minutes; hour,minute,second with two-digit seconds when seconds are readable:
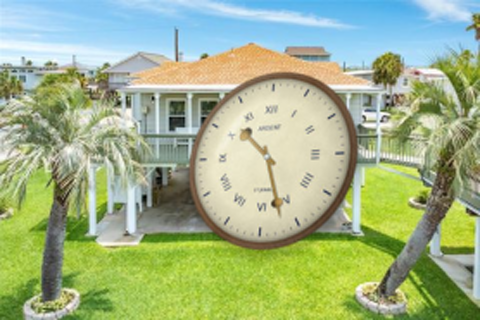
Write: 10,27
